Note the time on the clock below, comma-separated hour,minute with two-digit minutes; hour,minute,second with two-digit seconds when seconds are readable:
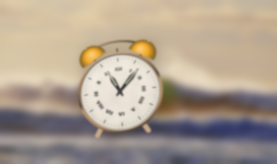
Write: 11,07
